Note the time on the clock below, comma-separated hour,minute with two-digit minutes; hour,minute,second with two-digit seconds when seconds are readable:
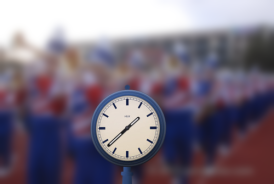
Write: 1,38
